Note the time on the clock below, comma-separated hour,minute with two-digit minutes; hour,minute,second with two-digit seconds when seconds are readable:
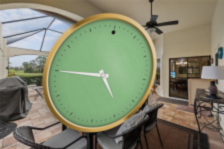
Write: 4,45
